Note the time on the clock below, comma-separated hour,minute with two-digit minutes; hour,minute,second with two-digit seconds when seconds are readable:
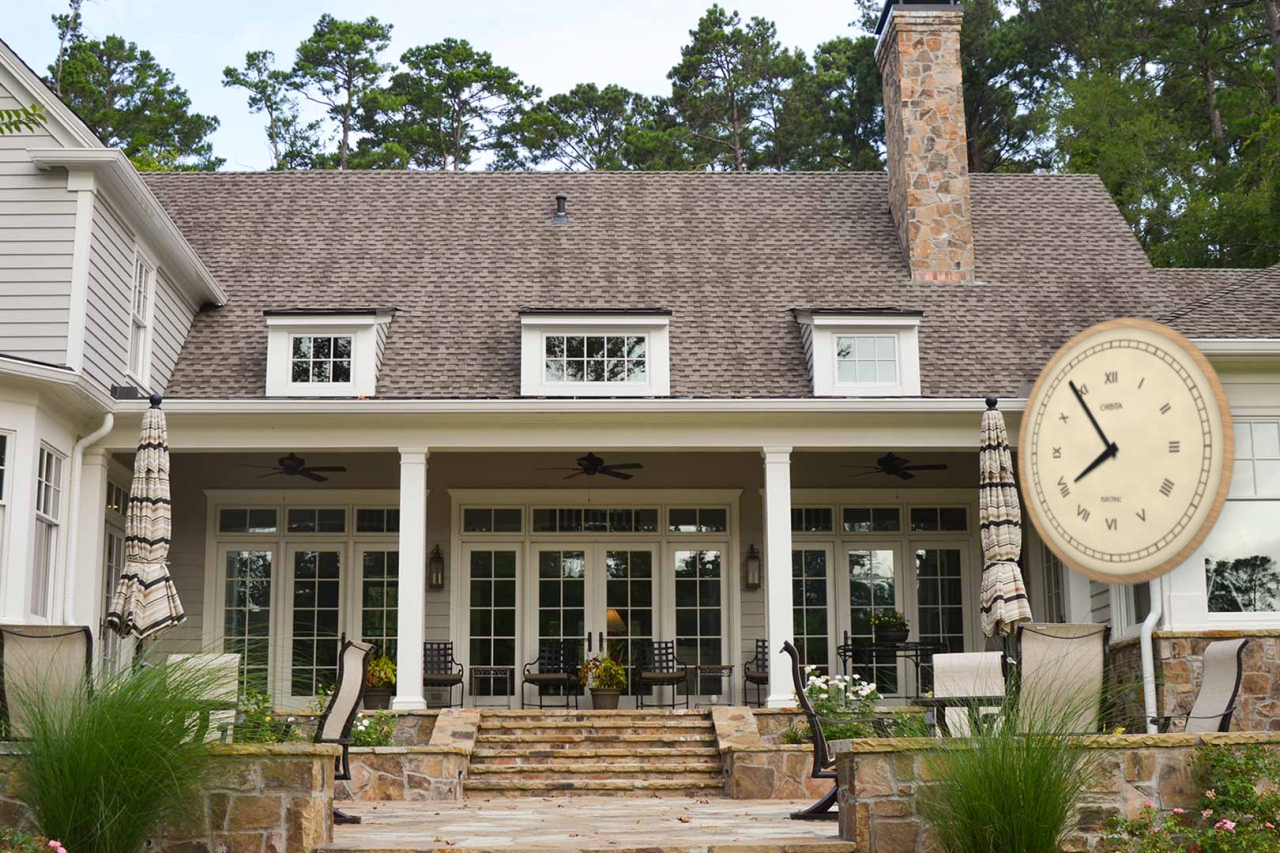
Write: 7,54
